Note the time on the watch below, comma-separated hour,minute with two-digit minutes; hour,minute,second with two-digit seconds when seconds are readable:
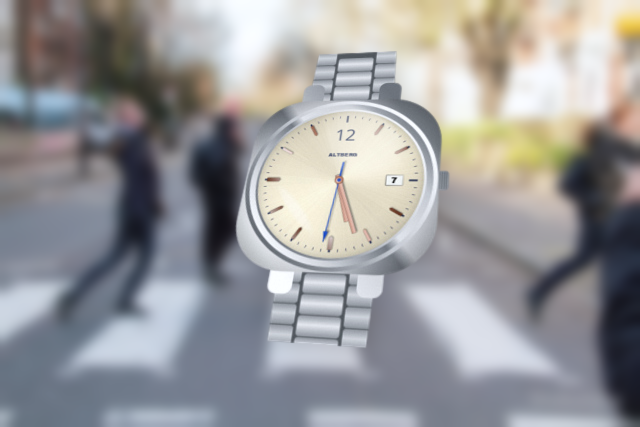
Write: 5,26,31
